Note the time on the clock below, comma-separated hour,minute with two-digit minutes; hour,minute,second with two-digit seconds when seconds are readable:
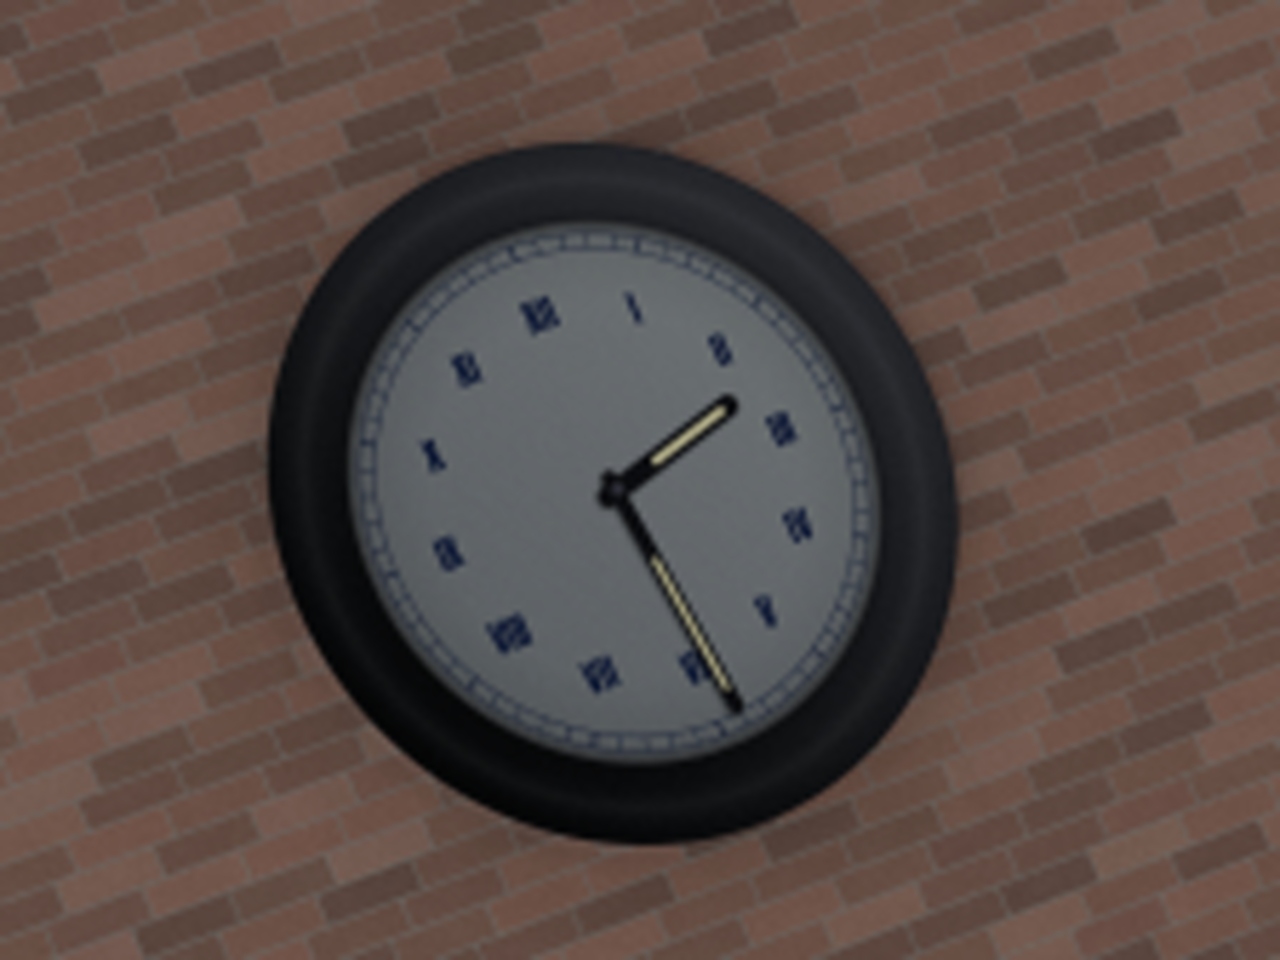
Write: 2,29
